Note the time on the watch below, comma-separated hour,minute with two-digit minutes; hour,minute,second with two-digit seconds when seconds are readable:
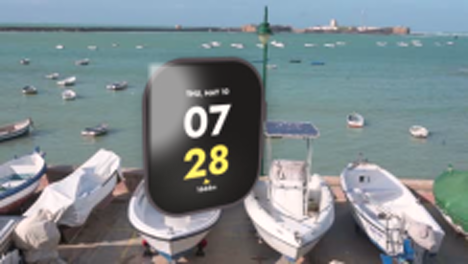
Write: 7,28
